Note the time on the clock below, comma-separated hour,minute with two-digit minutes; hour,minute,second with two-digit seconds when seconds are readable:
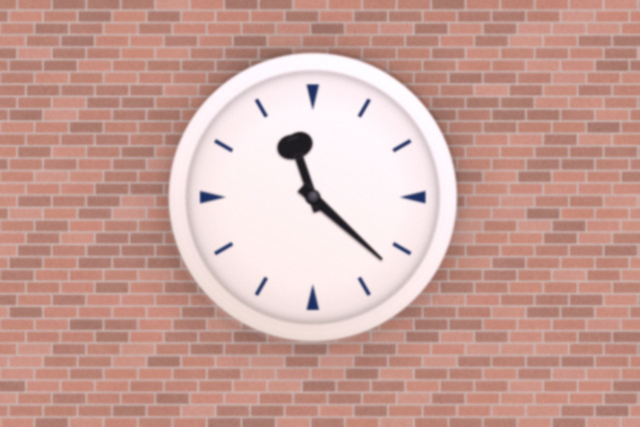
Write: 11,22
